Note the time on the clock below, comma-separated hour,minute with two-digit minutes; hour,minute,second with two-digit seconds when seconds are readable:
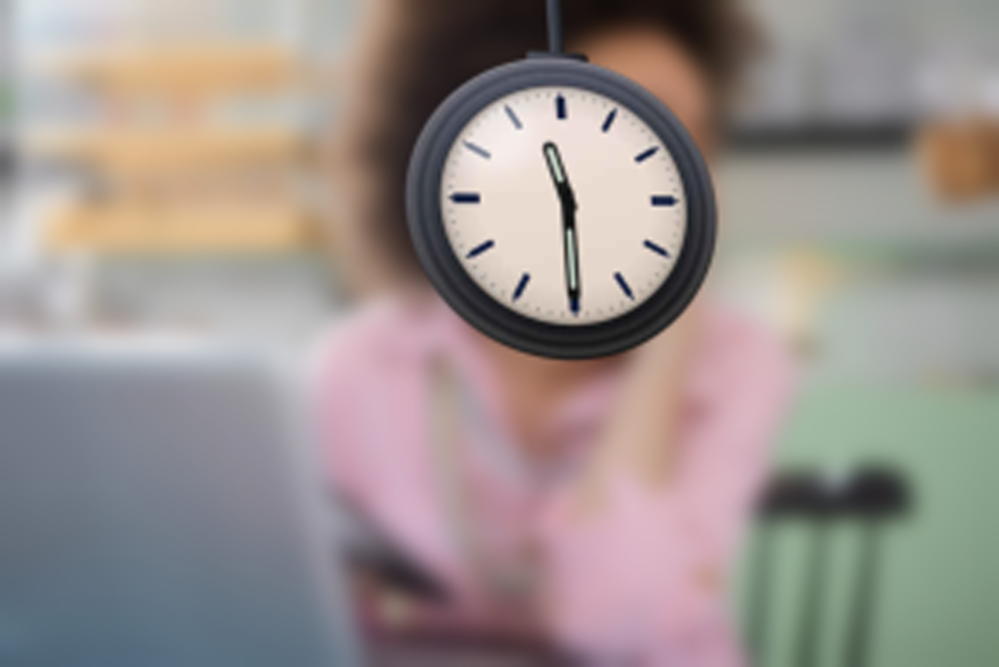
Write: 11,30
